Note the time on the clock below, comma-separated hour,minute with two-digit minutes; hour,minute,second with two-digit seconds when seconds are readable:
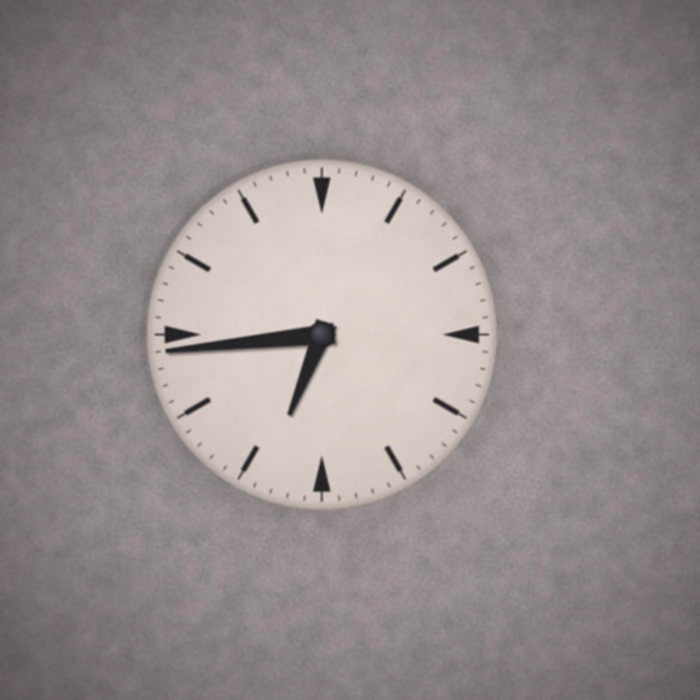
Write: 6,44
